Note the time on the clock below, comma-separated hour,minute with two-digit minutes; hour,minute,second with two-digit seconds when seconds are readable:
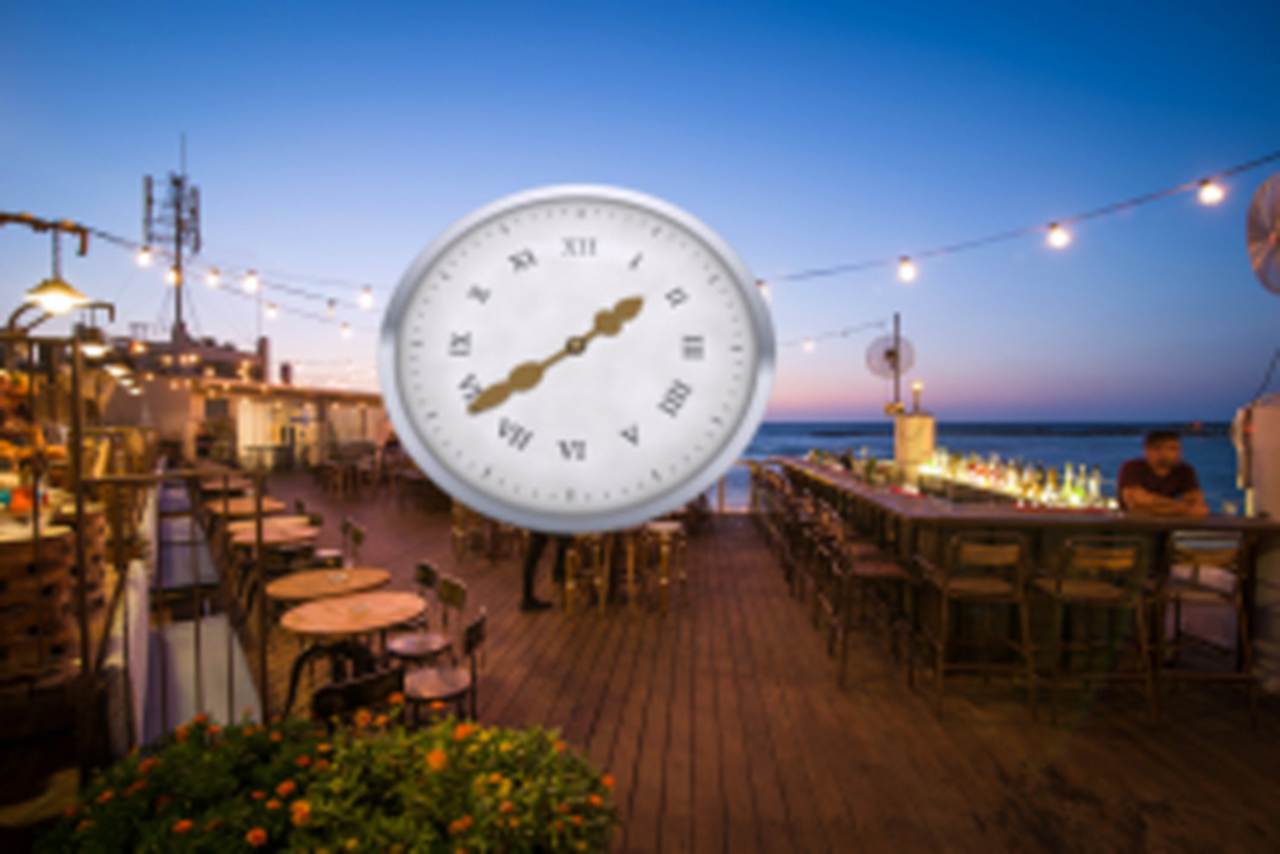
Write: 1,39
